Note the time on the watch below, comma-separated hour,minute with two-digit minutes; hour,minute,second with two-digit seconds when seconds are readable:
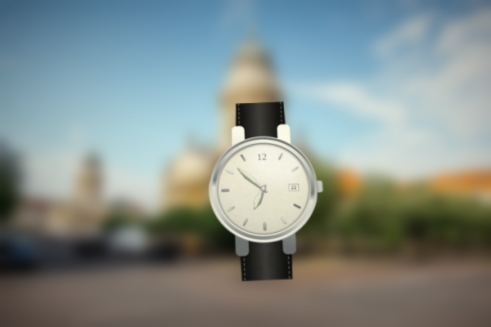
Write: 6,52
